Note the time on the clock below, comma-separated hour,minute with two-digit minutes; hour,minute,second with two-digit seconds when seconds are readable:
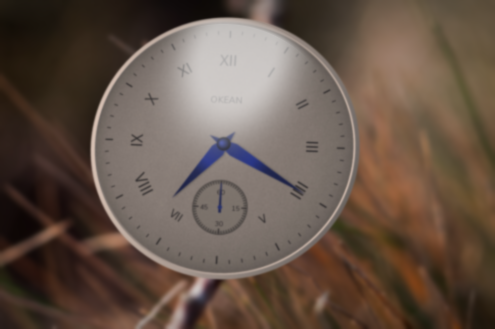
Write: 7,20
